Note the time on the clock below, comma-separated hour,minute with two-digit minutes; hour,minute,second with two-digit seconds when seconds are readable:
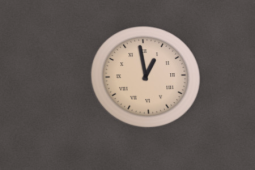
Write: 12,59
